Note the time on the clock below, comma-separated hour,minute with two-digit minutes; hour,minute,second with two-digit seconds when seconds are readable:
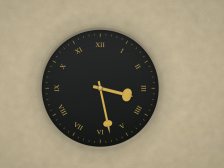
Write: 3,28
